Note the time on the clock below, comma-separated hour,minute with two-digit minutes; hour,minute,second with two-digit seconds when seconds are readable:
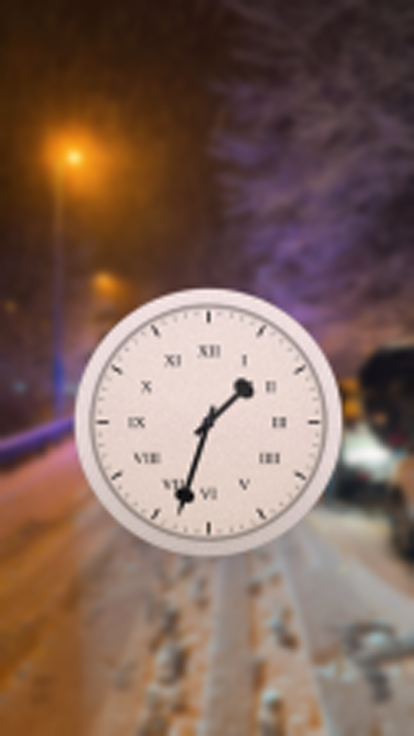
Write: 1,33
